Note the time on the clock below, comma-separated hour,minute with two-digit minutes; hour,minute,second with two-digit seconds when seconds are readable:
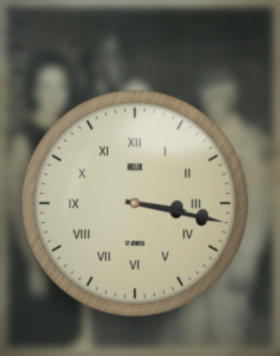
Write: 3,17
